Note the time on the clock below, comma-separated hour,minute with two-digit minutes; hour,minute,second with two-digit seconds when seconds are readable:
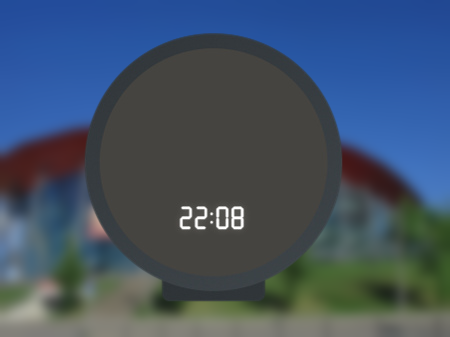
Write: 22,08
